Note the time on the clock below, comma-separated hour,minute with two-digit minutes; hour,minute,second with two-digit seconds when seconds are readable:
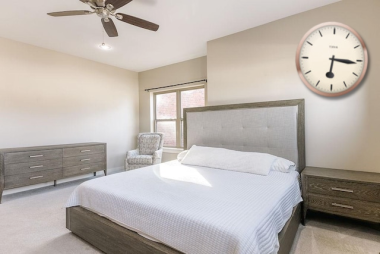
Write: 6,16
